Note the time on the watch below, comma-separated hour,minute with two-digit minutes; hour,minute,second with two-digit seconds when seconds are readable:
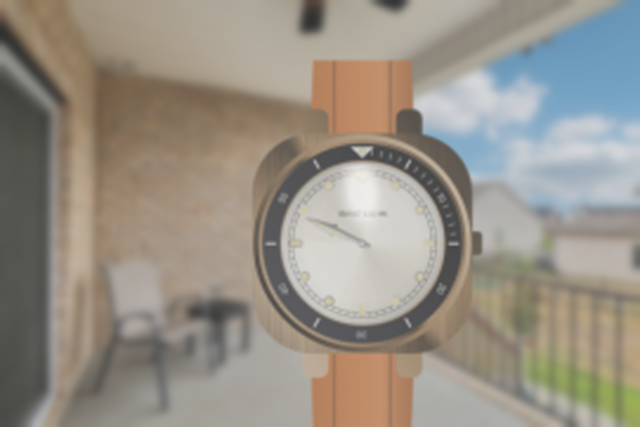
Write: 9,49
